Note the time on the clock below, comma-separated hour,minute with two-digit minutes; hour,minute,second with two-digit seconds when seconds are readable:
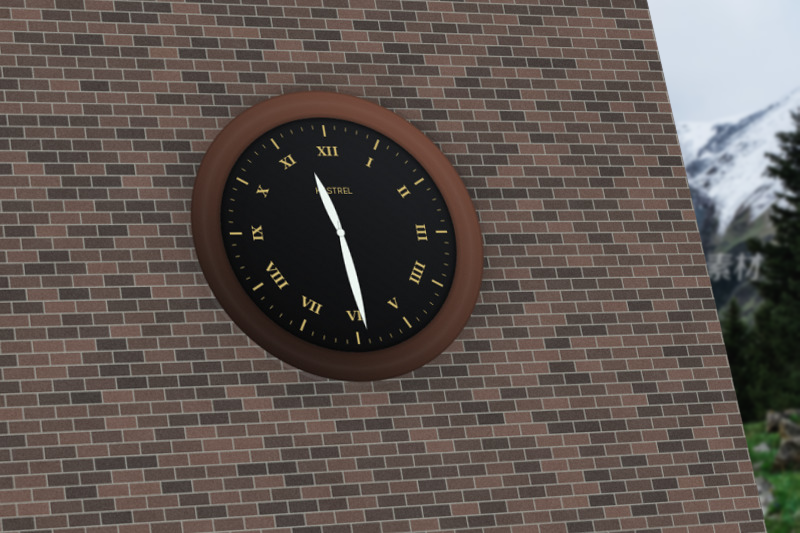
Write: 11,29
